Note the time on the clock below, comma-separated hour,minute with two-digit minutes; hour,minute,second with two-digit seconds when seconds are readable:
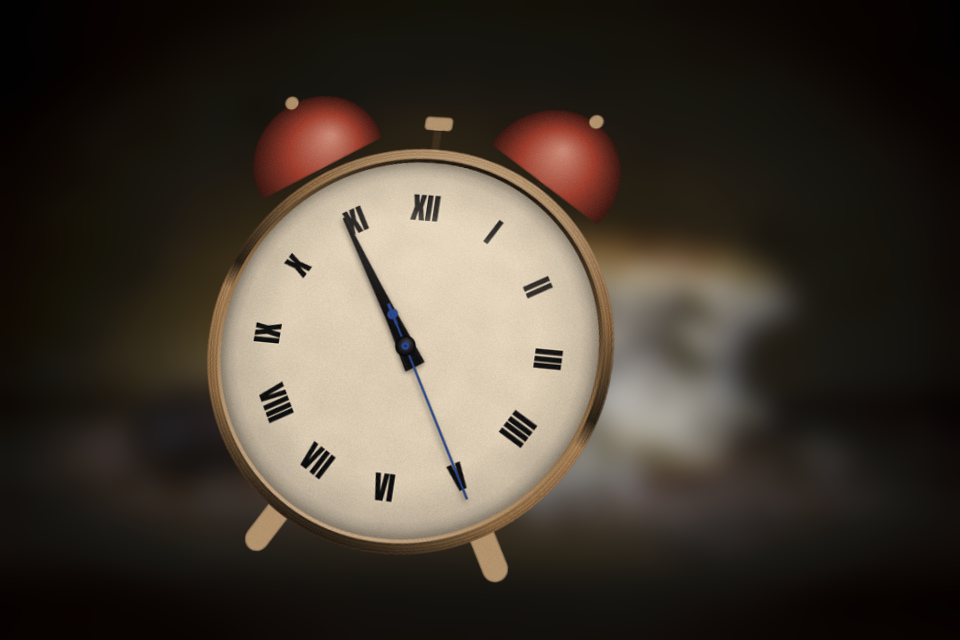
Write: 10,54,25
